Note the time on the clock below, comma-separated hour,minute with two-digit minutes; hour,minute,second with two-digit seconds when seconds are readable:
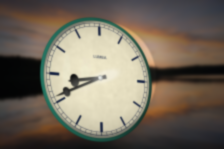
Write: 8,41
